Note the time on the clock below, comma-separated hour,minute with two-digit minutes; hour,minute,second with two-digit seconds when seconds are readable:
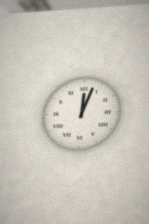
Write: 12,03
